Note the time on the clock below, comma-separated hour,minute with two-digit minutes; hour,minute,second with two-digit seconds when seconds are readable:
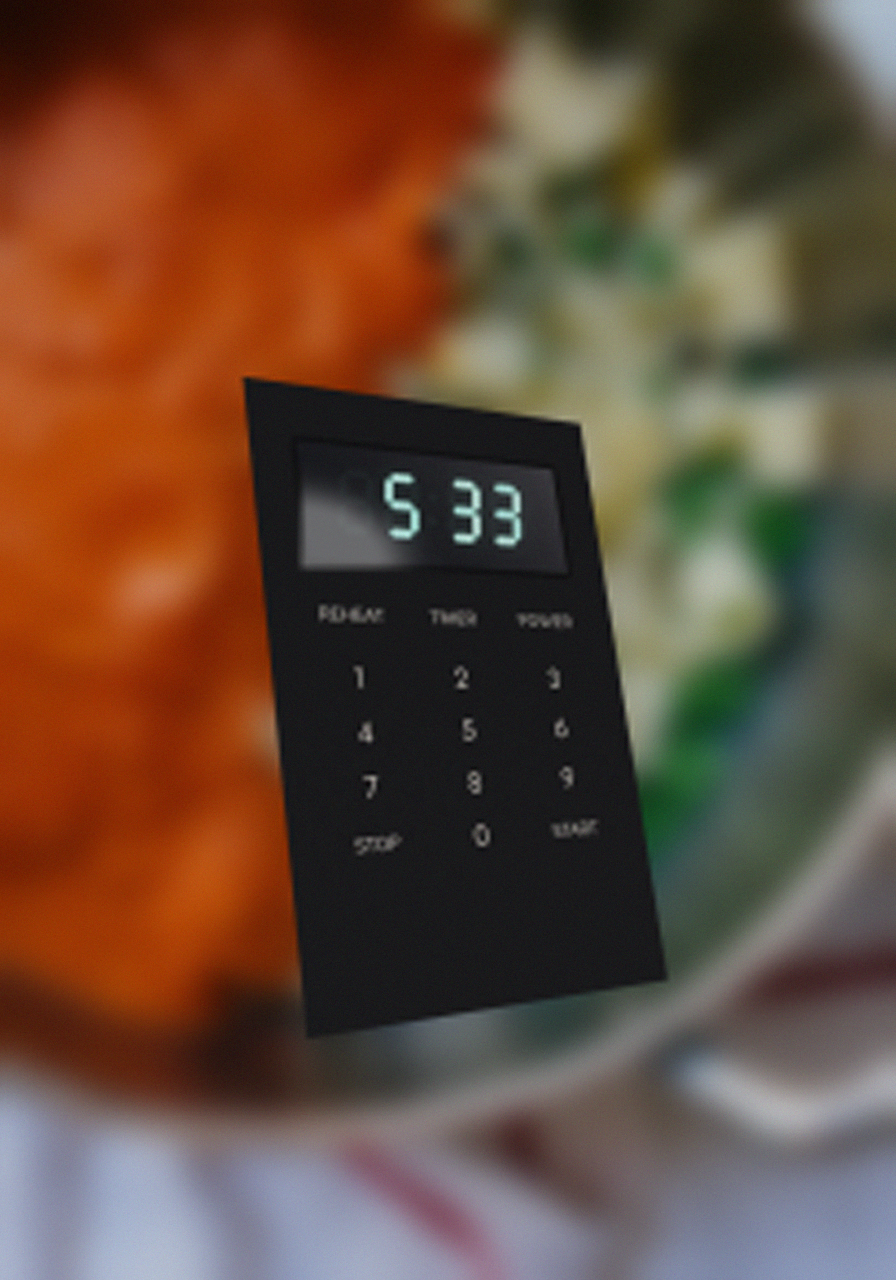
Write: 5,33
